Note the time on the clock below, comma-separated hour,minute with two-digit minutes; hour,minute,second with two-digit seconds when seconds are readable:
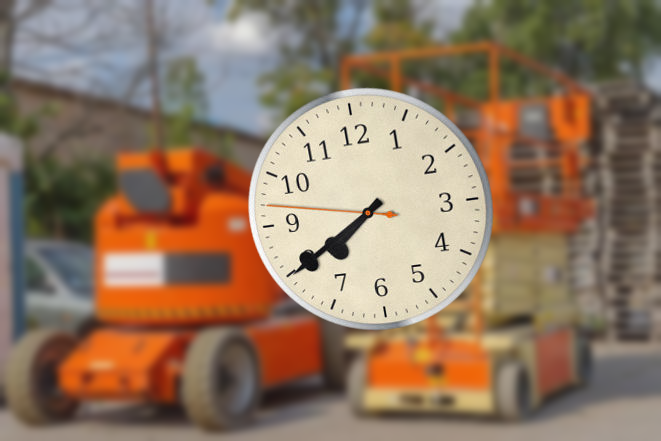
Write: 7,39,47
